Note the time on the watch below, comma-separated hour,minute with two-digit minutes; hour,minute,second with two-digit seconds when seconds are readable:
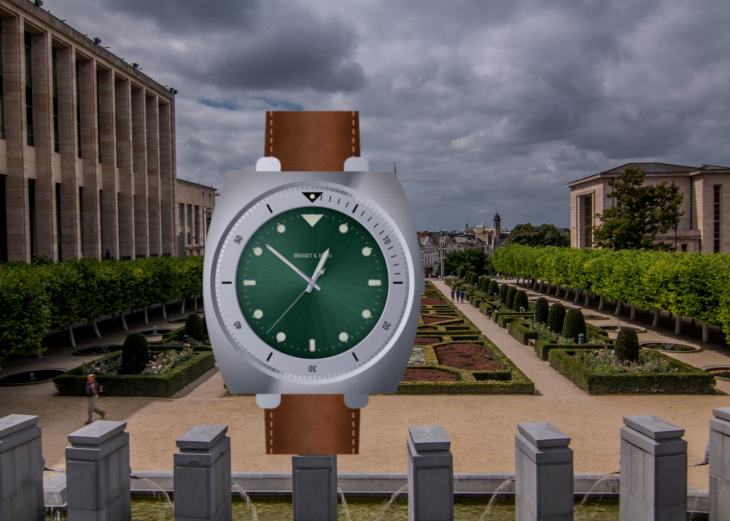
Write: 12,51,37
